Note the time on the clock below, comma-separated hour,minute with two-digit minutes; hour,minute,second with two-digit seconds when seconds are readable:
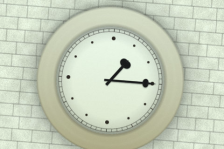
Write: 1,15
